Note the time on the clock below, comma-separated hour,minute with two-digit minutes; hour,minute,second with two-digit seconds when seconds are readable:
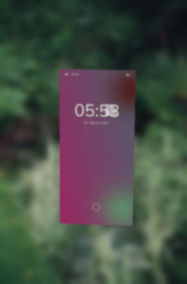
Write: 5,53
